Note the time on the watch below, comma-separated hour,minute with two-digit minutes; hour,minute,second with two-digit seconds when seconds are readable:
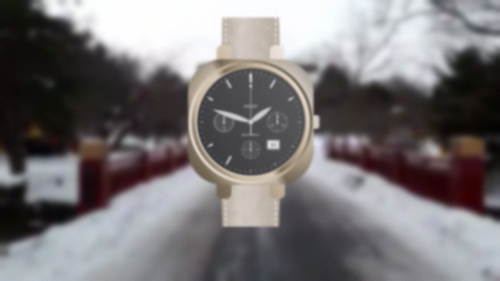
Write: 1,48
